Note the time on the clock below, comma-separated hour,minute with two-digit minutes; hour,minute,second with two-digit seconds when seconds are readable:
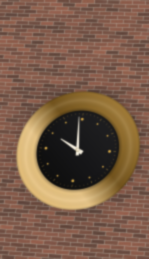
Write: 9,59
